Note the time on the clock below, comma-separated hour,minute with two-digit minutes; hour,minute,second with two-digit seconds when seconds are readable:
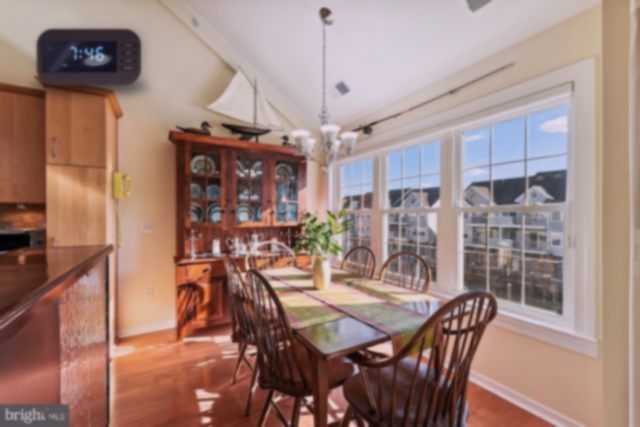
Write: 7,46
